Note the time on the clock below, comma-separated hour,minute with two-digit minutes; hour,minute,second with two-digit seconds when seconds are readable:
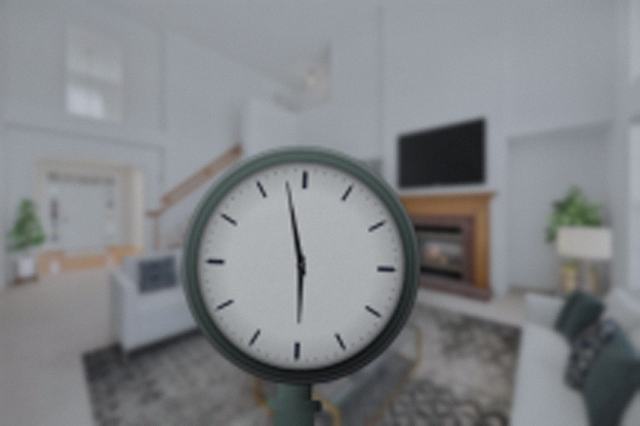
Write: 5,58
